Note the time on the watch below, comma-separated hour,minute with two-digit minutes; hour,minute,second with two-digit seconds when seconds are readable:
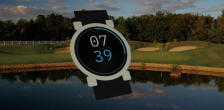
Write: 7,39
